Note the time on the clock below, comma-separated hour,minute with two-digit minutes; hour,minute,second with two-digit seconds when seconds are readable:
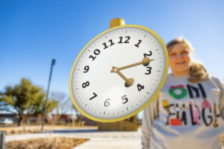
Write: 4,12
